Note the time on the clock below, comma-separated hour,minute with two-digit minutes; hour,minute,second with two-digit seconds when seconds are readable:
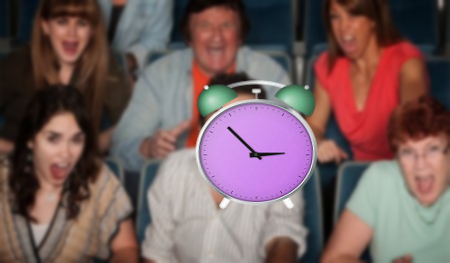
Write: 2,53
